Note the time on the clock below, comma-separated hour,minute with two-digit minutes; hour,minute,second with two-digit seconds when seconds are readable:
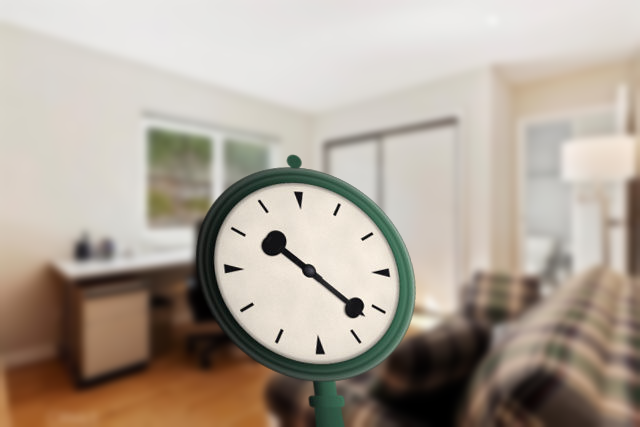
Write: 10,22
